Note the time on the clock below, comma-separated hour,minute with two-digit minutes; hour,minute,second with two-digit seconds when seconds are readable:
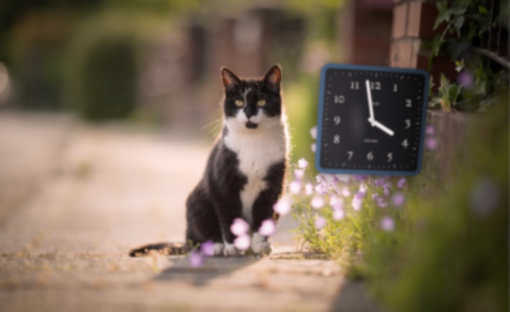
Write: 3,58
